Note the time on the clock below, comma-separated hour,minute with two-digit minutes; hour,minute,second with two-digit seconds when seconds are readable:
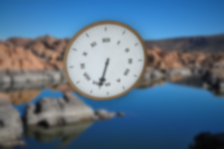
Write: 6,33
